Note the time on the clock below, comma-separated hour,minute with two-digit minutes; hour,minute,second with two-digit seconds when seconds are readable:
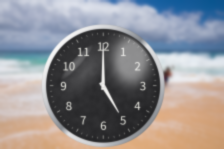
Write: 5,00
